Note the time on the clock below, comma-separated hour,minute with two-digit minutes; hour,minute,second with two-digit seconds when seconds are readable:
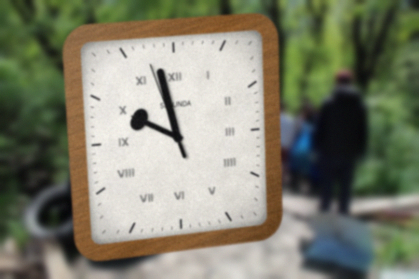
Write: 9,57,57
